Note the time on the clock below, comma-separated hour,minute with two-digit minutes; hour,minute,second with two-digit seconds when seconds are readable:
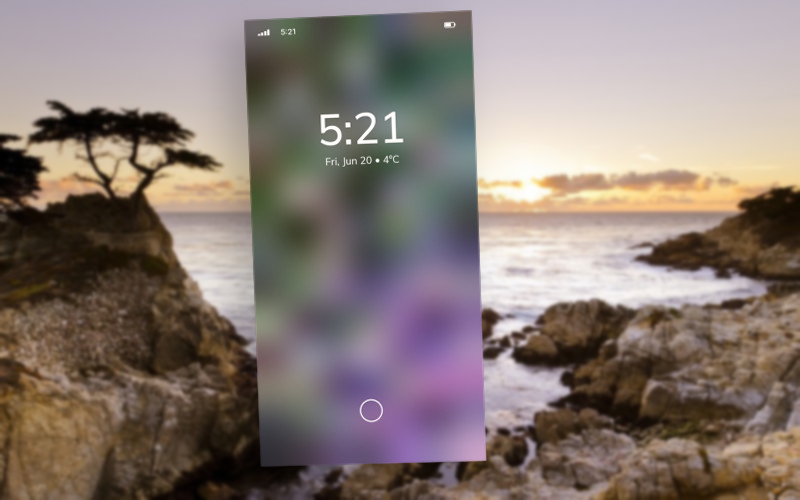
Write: 5,21
